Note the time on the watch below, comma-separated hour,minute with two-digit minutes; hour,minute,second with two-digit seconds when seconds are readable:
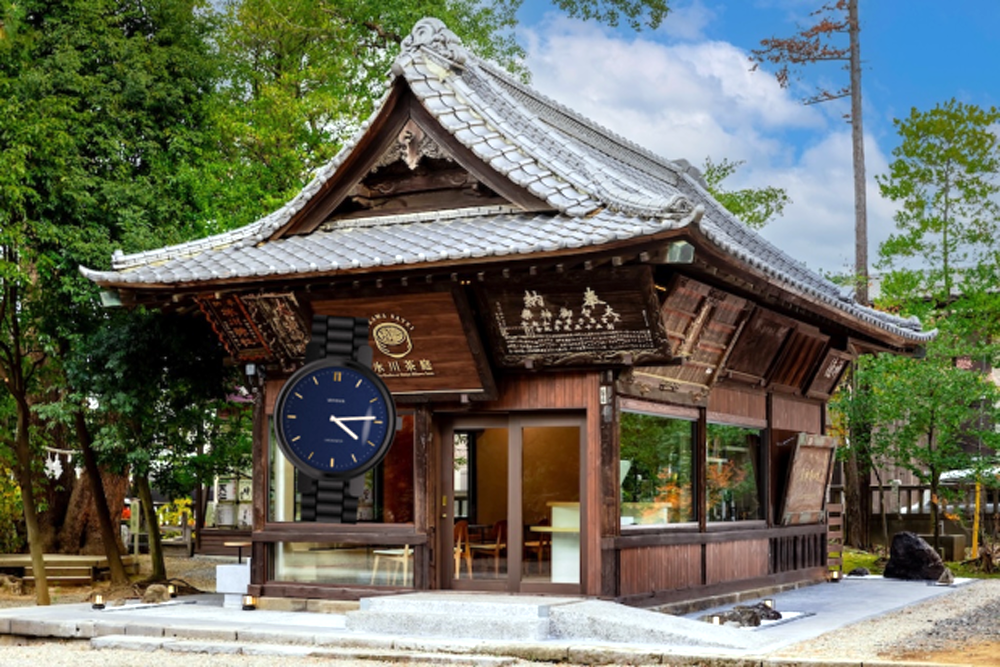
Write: 4,14
